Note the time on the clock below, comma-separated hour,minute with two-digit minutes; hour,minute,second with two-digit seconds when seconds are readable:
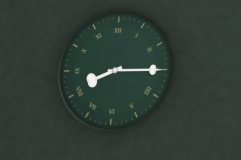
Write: 8,15
